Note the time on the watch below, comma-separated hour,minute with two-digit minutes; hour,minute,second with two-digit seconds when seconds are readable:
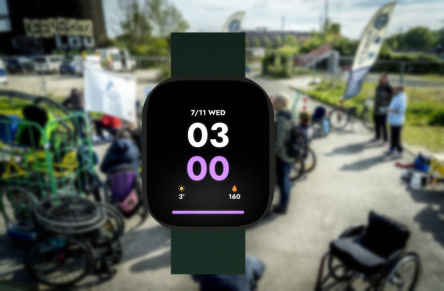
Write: 3,00
